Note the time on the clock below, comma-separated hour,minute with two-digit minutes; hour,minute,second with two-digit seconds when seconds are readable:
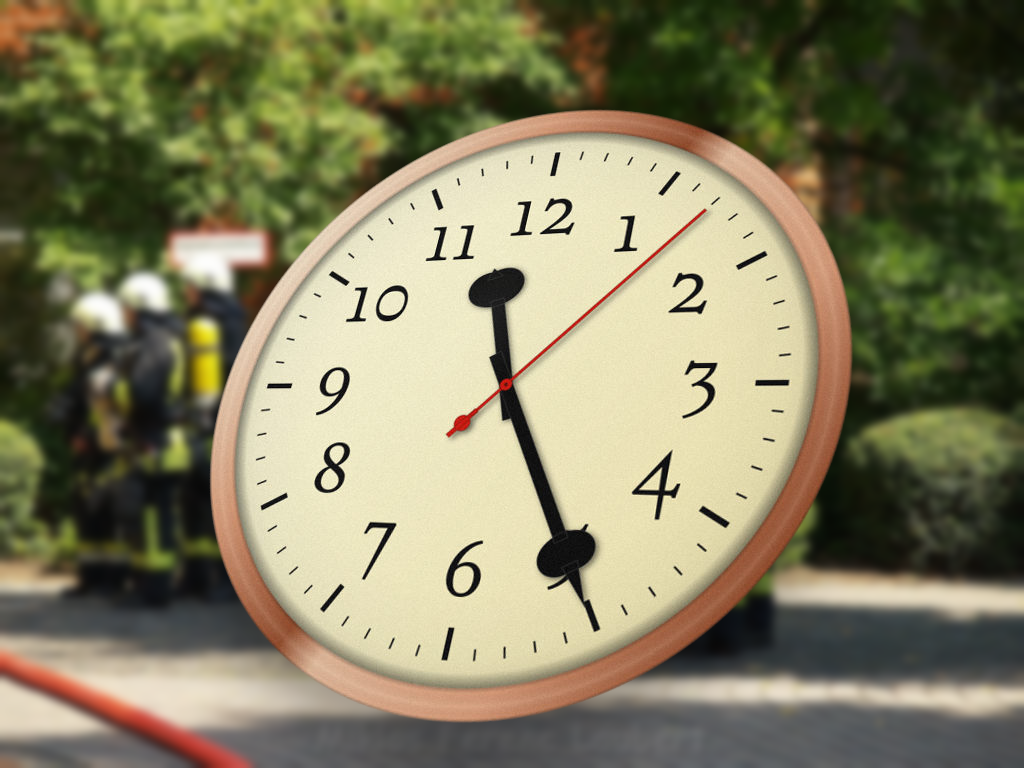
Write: 11,25,07
